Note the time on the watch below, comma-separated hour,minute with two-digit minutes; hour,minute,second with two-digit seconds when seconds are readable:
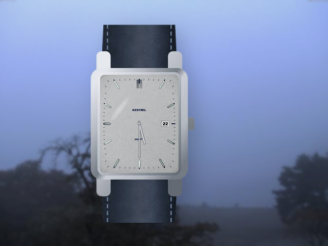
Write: 5,30
